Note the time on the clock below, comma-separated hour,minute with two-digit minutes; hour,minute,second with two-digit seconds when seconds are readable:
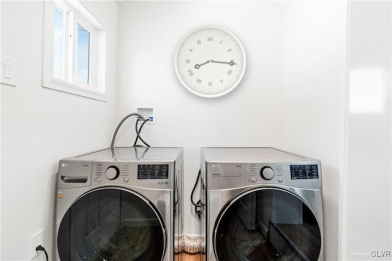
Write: 8,16
